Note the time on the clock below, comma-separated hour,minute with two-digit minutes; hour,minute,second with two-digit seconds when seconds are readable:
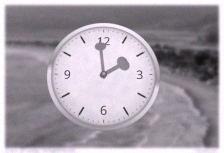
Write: 1,59
